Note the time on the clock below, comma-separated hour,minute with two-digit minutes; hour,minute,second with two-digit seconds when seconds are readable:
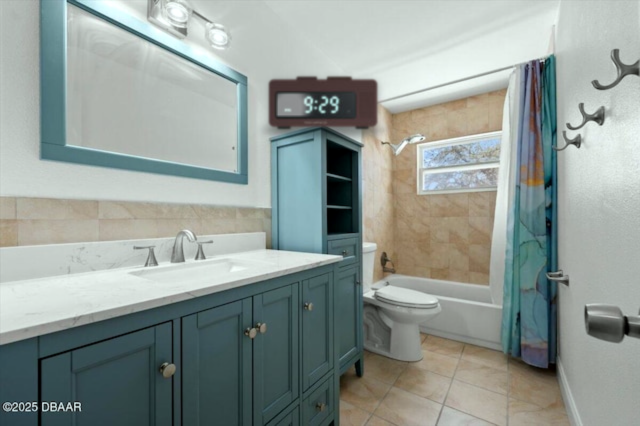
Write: 9,29
